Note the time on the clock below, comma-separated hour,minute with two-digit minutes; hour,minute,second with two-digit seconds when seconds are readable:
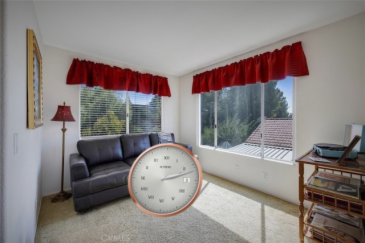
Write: 2,12
